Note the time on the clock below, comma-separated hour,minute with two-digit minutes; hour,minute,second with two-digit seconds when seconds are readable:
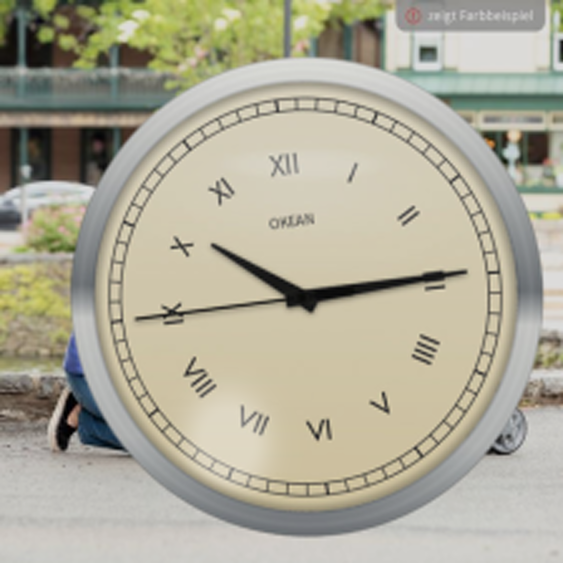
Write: 10,14,45
